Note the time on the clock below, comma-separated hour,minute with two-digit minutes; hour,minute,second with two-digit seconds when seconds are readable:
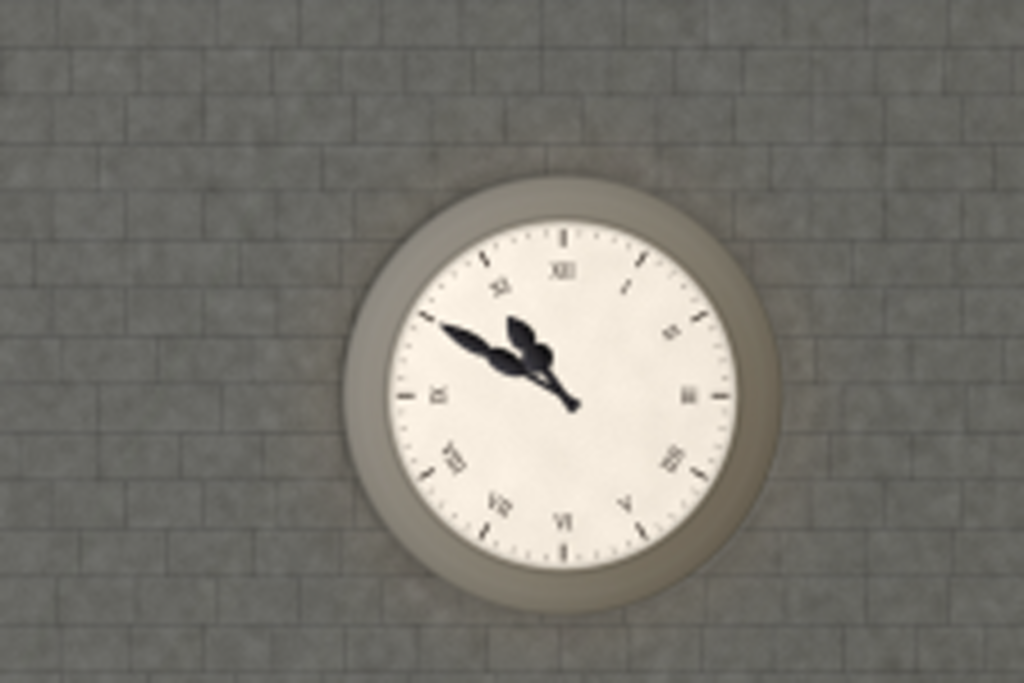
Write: 10,50
